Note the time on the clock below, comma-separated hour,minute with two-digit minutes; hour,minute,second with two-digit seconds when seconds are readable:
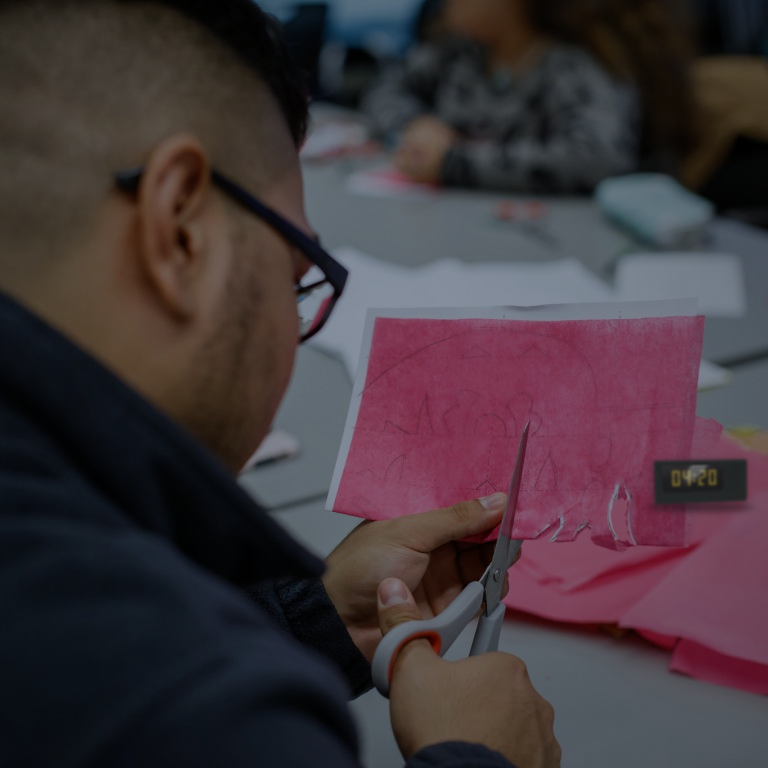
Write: 4,20
